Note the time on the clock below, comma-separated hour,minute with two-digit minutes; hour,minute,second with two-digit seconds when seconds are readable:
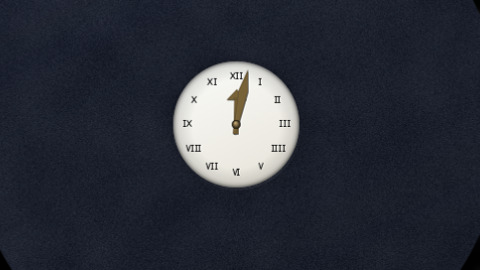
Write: 12,02
